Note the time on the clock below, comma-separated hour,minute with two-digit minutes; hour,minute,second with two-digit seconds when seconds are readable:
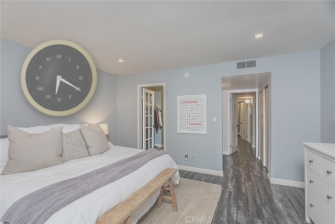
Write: 6,20
